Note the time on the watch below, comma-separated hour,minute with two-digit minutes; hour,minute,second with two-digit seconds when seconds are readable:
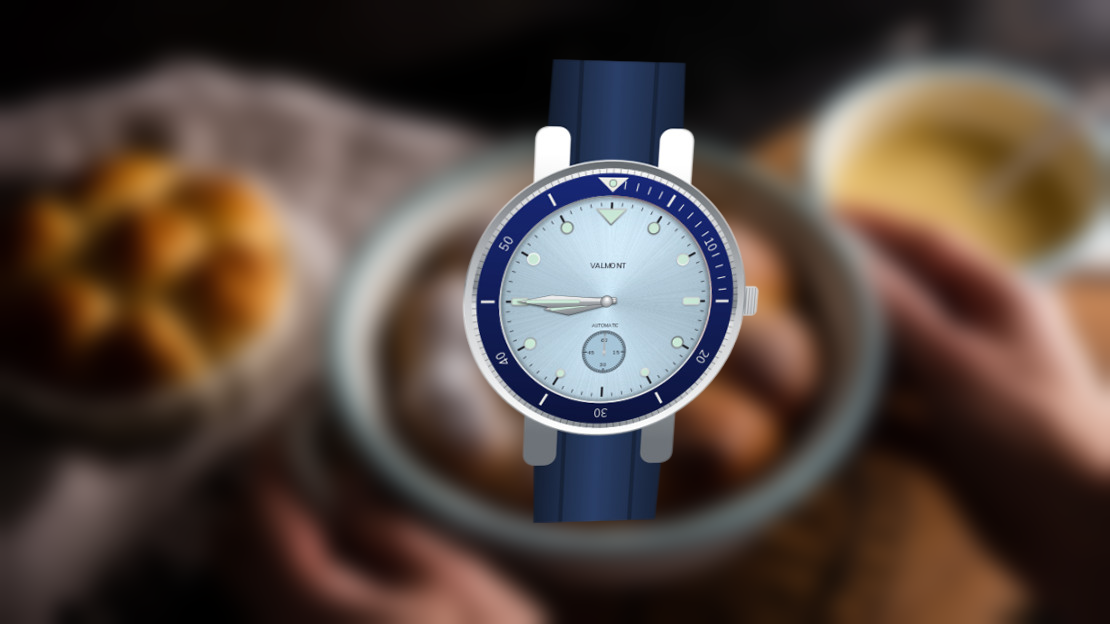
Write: 8,45
